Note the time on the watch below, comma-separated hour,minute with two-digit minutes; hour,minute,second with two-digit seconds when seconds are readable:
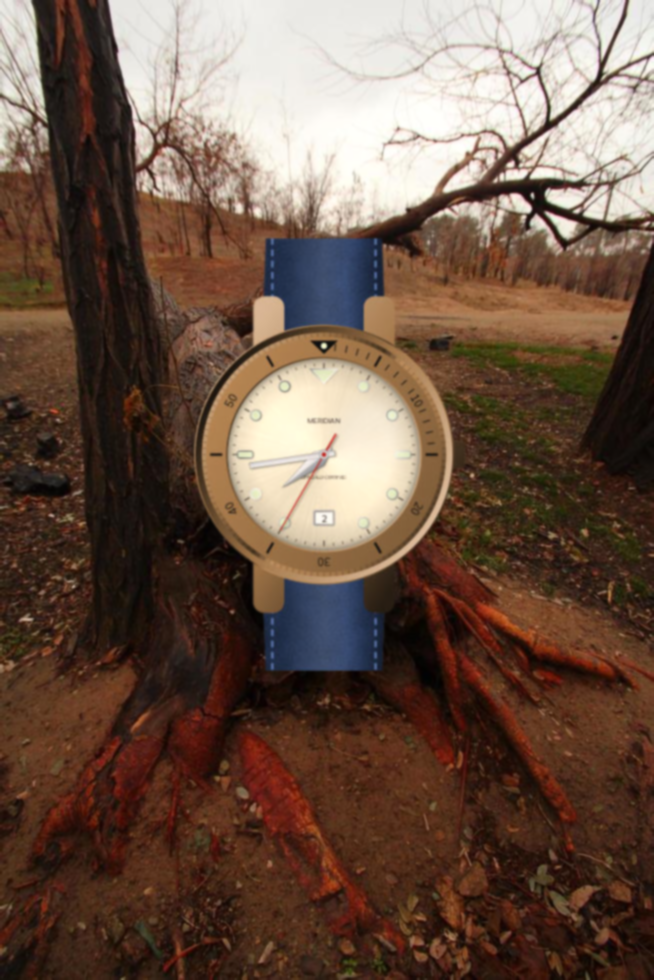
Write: 7,43,35
